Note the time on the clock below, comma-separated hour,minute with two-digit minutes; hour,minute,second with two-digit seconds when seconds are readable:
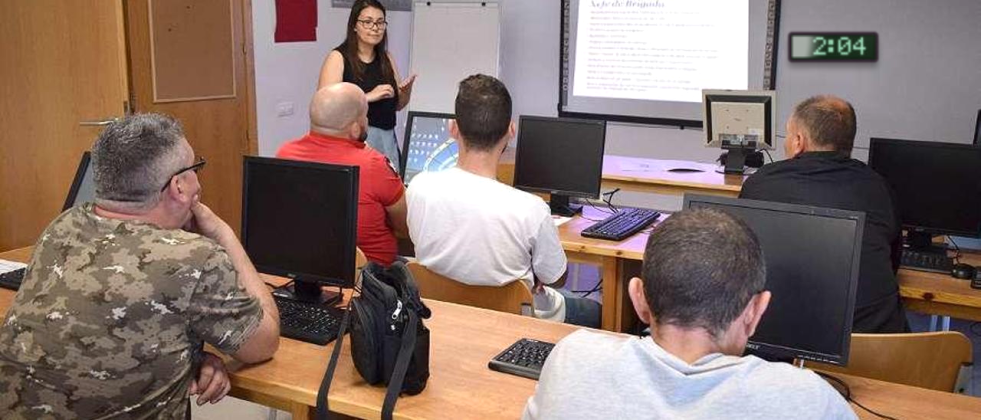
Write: 2,04
